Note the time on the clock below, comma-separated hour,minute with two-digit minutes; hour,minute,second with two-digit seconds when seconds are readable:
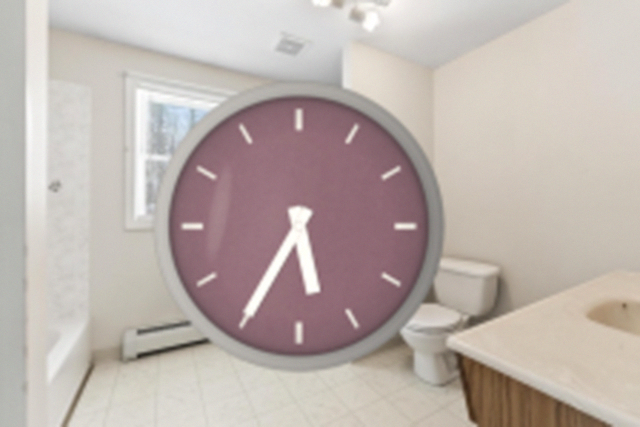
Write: 5,35
